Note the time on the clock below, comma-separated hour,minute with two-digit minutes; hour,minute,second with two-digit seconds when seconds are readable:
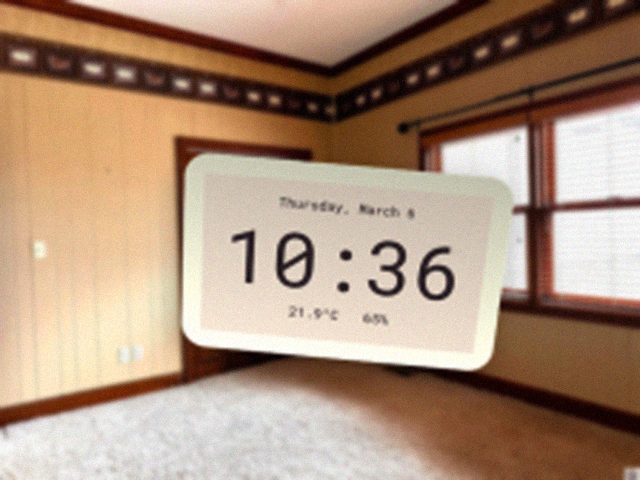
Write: 10,36
